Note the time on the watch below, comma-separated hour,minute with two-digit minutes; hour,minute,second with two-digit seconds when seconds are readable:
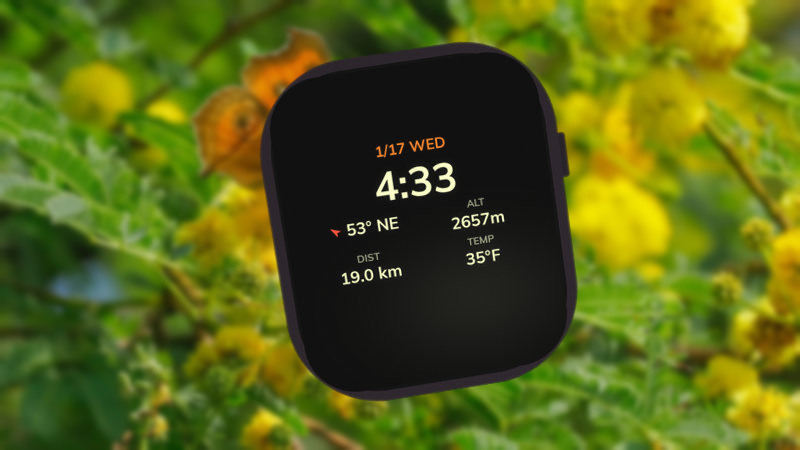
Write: 4,33
